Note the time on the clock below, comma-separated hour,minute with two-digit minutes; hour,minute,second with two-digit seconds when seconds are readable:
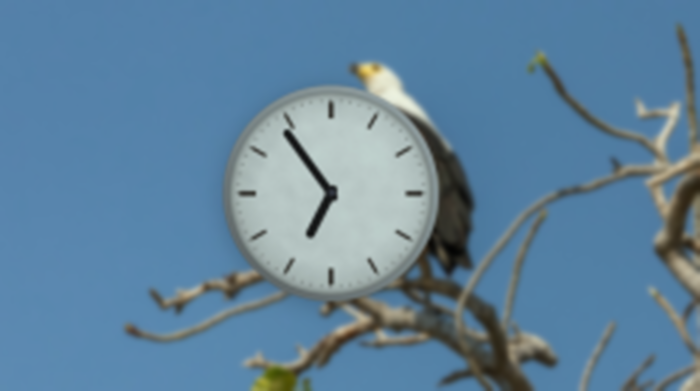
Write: 6,54
